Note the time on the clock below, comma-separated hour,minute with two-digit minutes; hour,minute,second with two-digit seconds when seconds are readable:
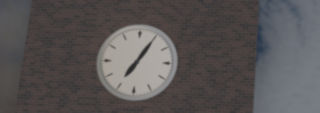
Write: 7,05
